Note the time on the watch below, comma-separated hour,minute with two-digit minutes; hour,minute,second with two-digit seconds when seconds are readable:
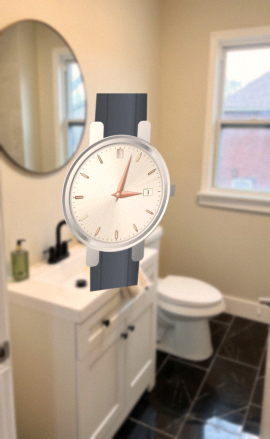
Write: 3,03
